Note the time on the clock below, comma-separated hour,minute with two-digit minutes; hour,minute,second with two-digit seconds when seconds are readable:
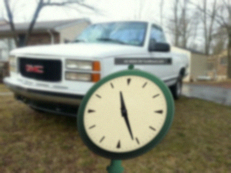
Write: 11,26
